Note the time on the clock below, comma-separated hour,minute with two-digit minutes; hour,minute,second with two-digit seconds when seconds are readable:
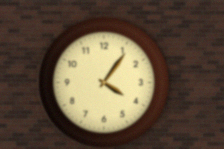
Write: 4,06
